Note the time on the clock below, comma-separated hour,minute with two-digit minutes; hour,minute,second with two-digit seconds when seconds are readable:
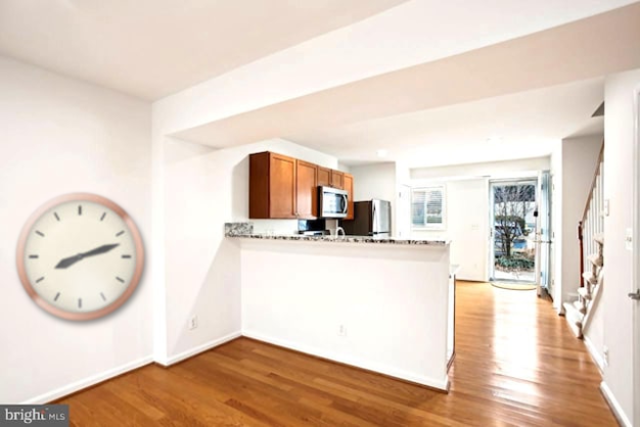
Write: 8,12
